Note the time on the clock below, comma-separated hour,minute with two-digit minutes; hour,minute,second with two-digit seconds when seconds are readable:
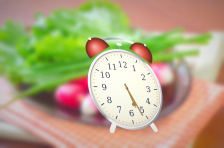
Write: 5,26
